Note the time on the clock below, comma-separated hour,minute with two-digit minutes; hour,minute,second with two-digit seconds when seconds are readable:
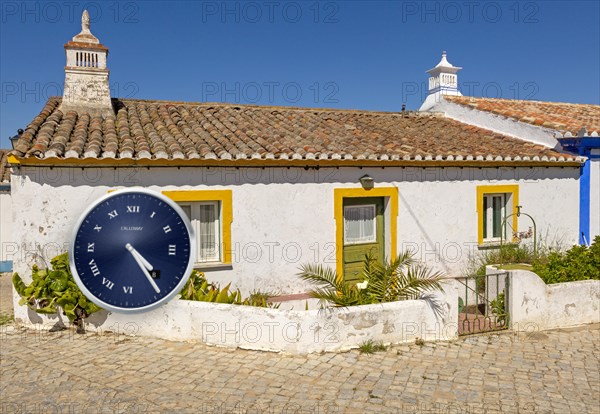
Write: 4,24
